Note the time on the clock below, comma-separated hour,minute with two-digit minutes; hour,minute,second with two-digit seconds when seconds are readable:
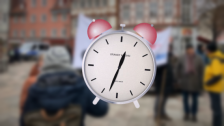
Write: 12,33
